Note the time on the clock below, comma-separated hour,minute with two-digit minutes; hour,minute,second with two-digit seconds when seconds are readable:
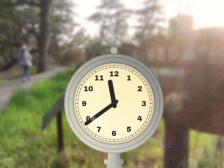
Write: 11,39
